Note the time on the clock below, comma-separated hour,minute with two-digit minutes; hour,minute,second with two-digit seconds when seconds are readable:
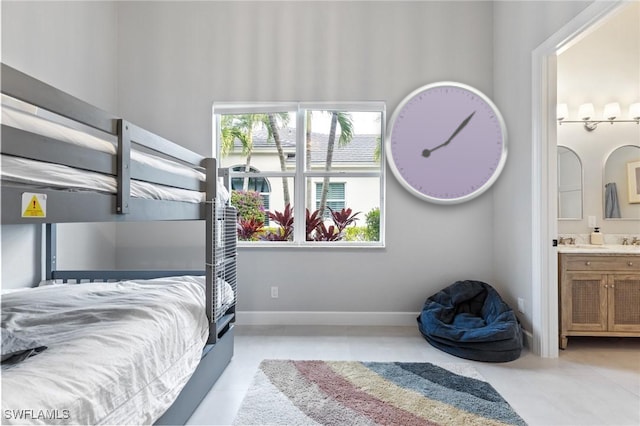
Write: 8,07
